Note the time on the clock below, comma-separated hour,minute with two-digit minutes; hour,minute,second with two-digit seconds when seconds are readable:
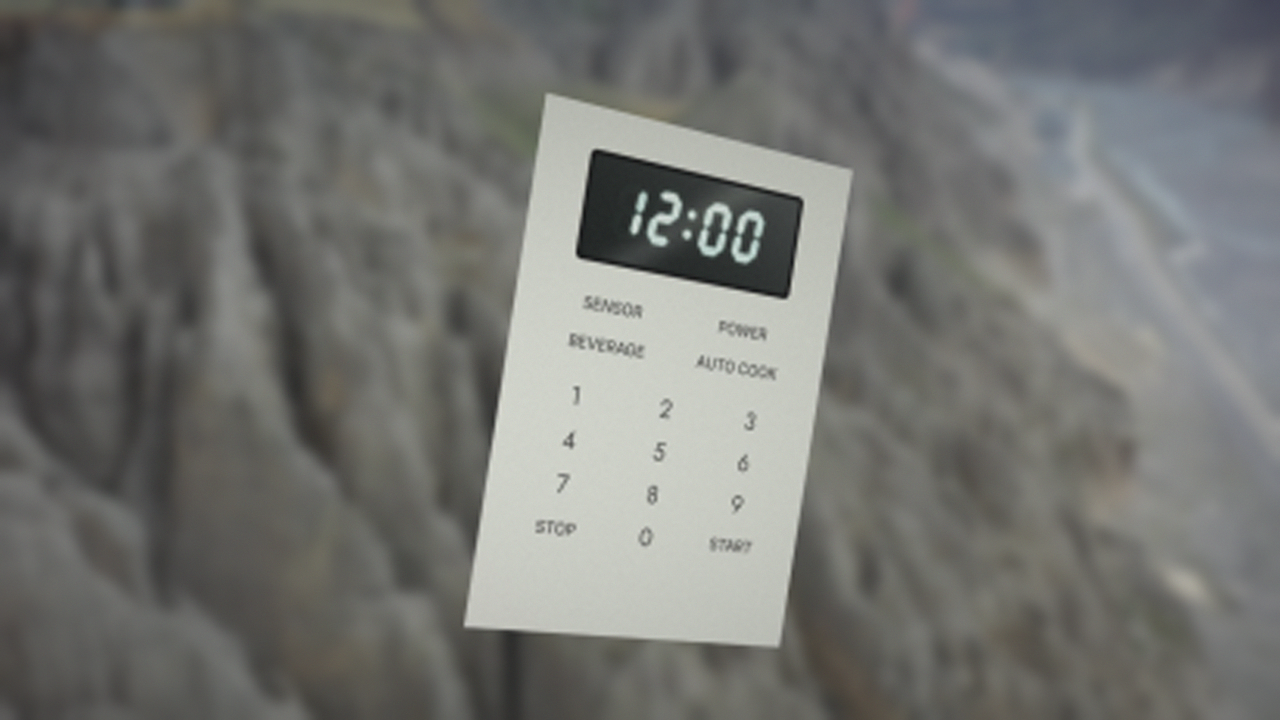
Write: 12,00
